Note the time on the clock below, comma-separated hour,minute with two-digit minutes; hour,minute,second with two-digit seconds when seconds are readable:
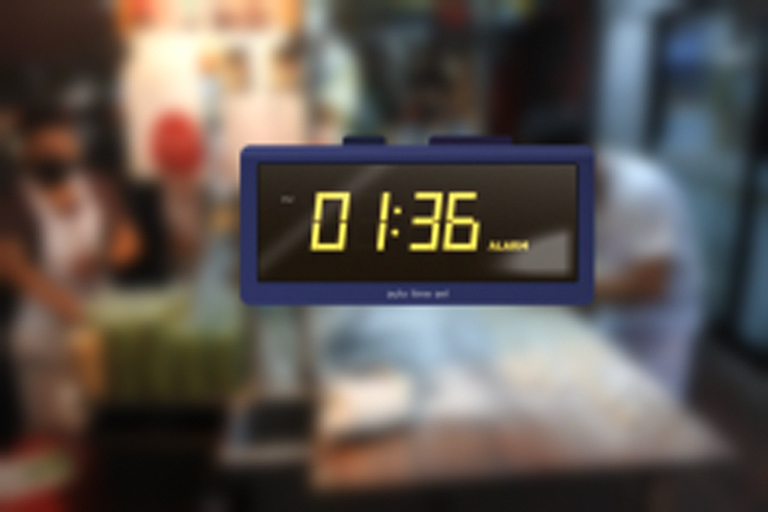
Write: 1,36
